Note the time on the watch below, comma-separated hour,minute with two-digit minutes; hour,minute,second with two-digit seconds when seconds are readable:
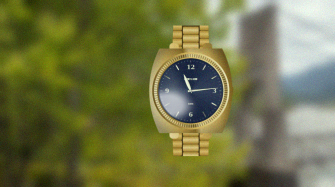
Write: 11,14
